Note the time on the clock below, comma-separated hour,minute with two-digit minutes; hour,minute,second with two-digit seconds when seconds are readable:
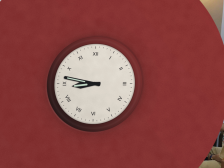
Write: 8,47
